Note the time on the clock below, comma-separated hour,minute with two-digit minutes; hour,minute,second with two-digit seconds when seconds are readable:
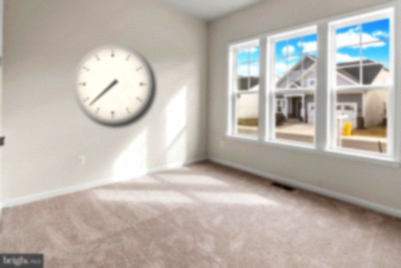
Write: 7,38
